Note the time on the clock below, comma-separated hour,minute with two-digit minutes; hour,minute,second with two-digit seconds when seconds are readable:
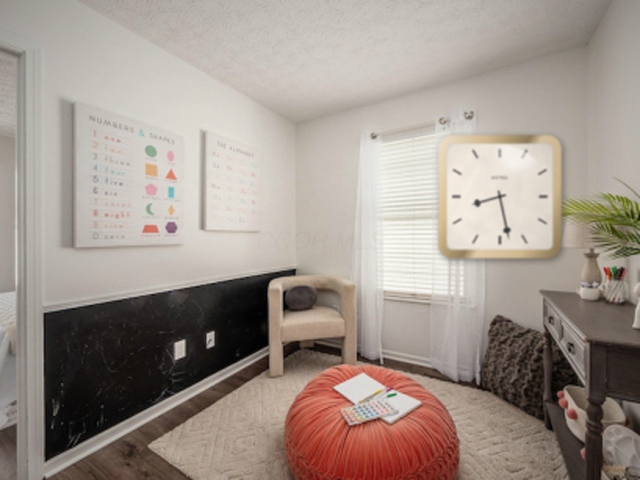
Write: 8,28
